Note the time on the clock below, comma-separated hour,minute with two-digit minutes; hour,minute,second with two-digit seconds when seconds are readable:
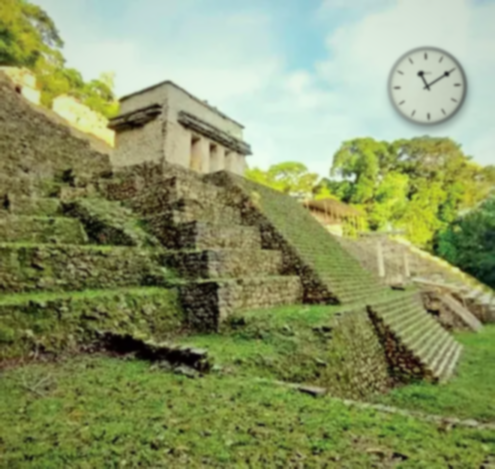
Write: 11,10
